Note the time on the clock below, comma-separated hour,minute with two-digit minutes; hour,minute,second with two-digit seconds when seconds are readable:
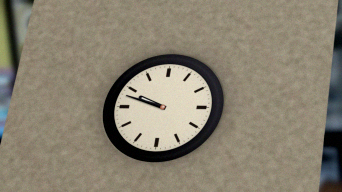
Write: 9,48
